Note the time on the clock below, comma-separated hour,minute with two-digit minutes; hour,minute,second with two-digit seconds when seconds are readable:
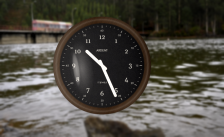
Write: 10,26
